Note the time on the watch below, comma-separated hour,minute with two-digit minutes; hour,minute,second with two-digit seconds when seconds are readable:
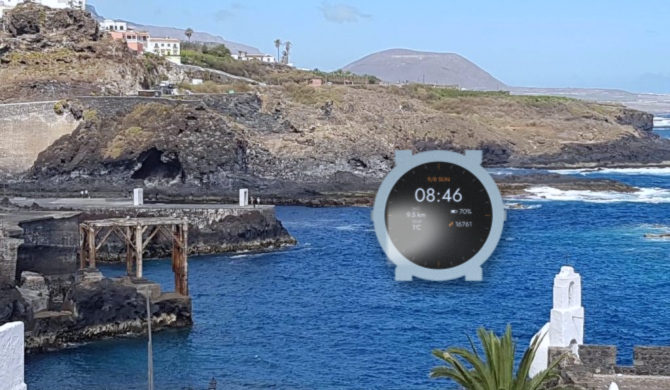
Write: 8,46
